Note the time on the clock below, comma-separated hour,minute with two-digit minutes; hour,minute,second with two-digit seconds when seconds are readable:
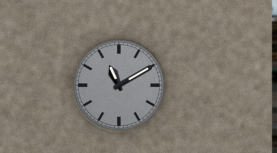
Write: 11,10
